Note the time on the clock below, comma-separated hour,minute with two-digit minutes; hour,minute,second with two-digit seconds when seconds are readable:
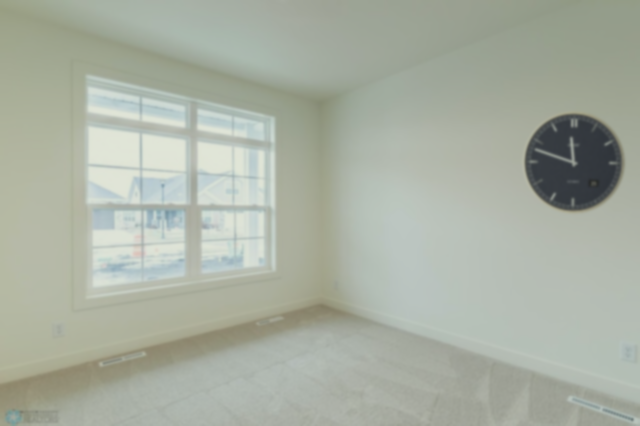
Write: 11,48
